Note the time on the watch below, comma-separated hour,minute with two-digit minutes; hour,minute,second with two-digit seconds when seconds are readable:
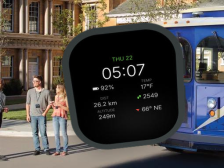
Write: 5,07
